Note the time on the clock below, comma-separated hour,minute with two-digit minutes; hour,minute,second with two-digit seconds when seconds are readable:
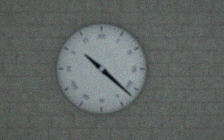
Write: 10,22
